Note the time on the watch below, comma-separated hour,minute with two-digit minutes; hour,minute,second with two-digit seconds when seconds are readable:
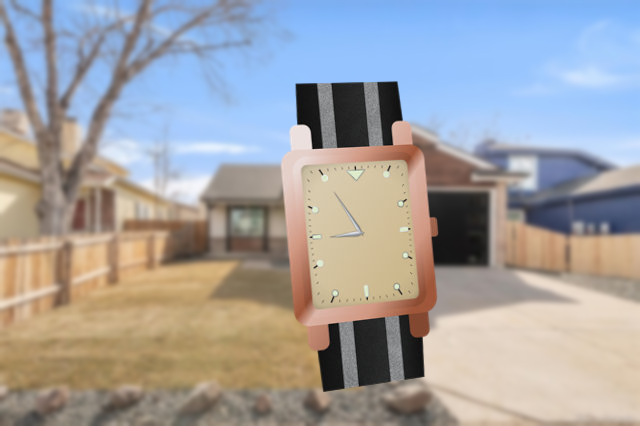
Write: 8,55
